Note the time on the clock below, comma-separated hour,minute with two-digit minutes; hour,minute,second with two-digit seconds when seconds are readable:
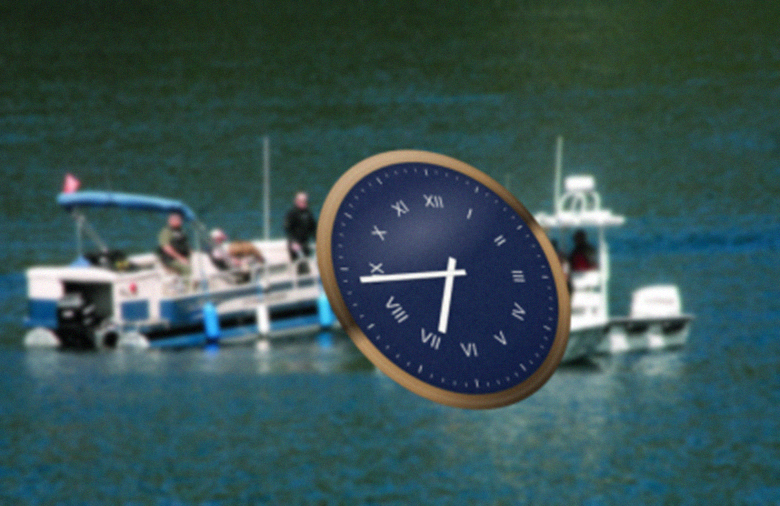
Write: 6,44
